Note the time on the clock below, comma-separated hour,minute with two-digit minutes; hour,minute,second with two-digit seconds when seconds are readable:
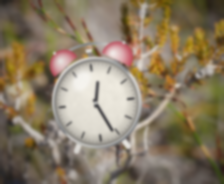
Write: 12,26
